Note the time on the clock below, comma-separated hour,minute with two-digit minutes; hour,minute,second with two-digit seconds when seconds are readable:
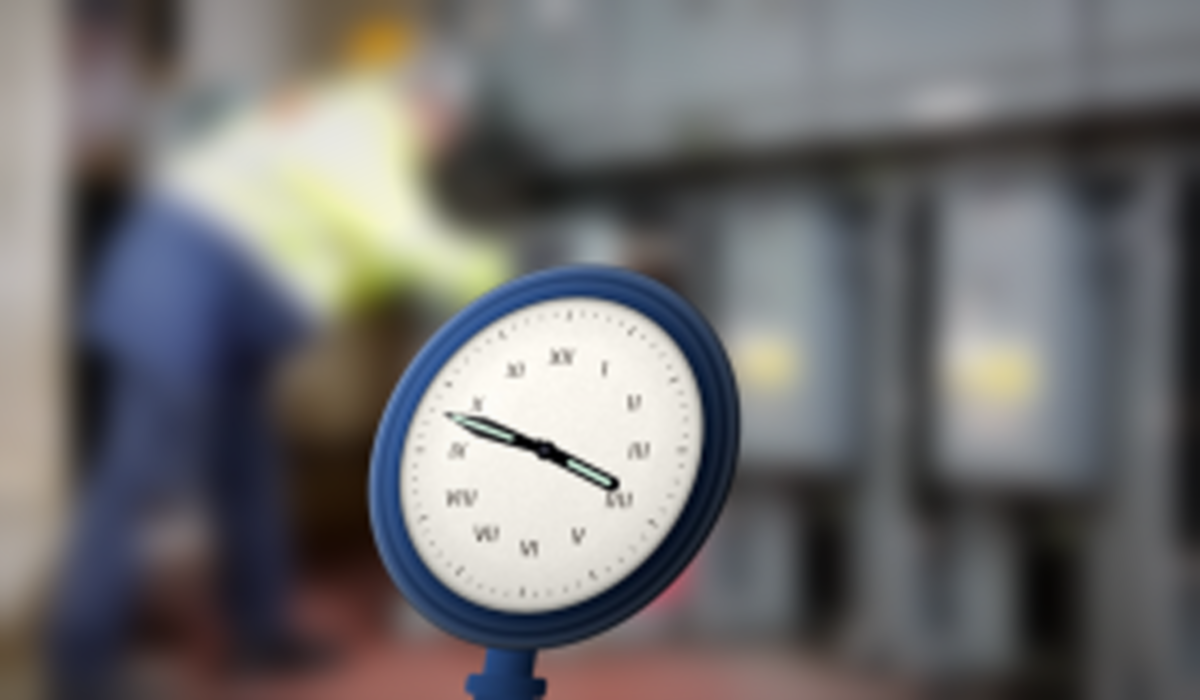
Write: 3,48
